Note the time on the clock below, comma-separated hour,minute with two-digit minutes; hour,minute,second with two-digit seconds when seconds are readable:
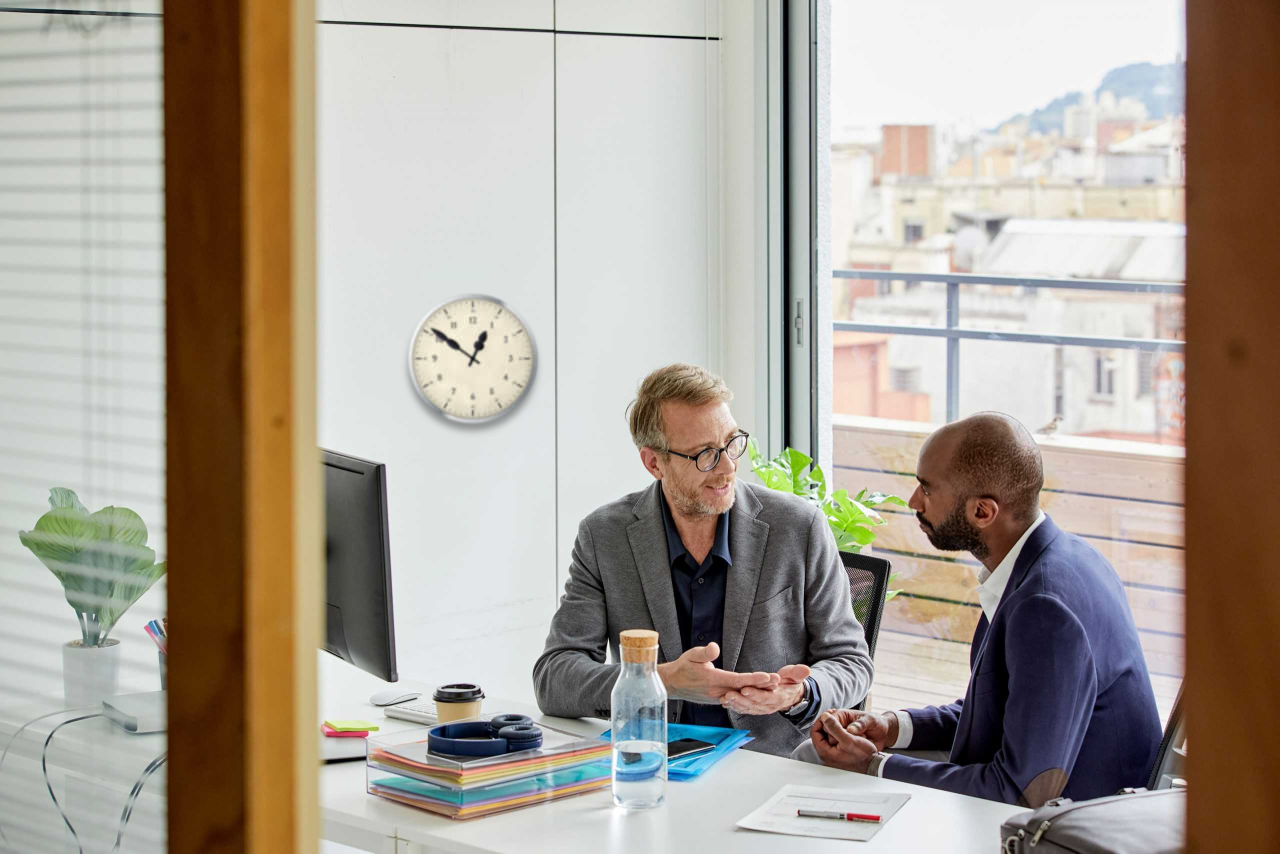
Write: 12,51
